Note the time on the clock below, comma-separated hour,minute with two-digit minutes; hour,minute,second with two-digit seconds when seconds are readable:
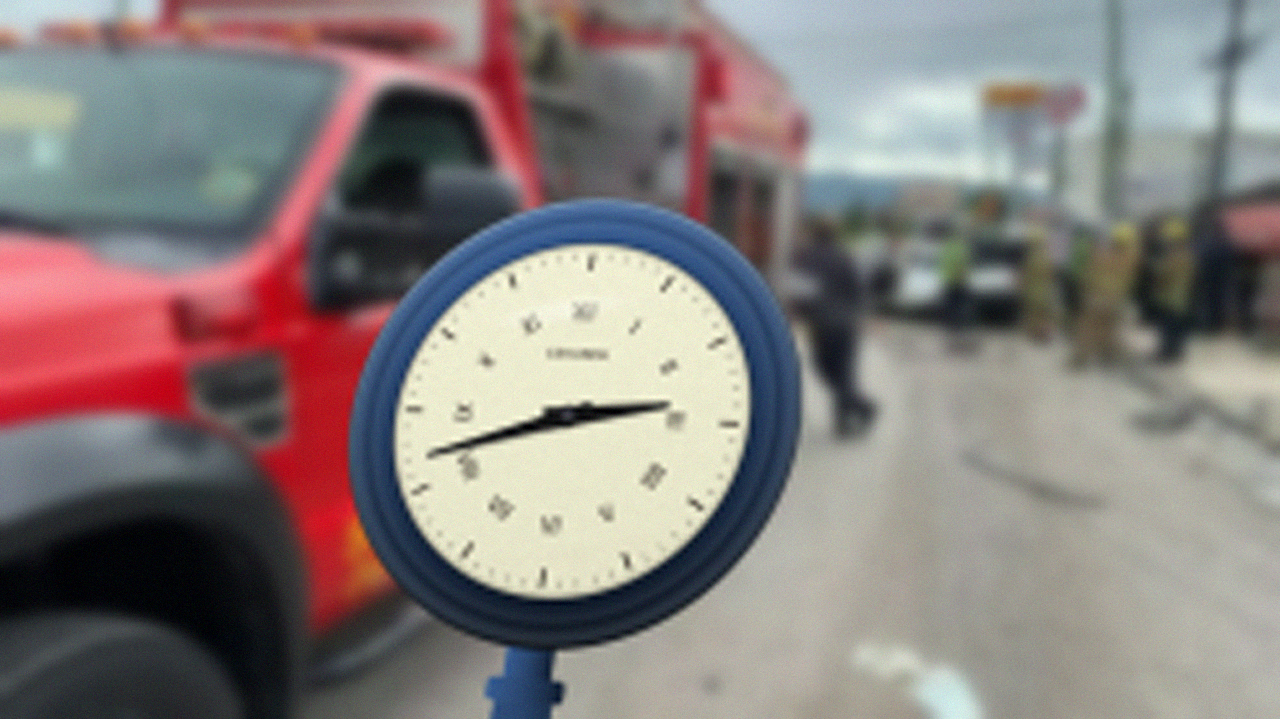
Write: 2,42
